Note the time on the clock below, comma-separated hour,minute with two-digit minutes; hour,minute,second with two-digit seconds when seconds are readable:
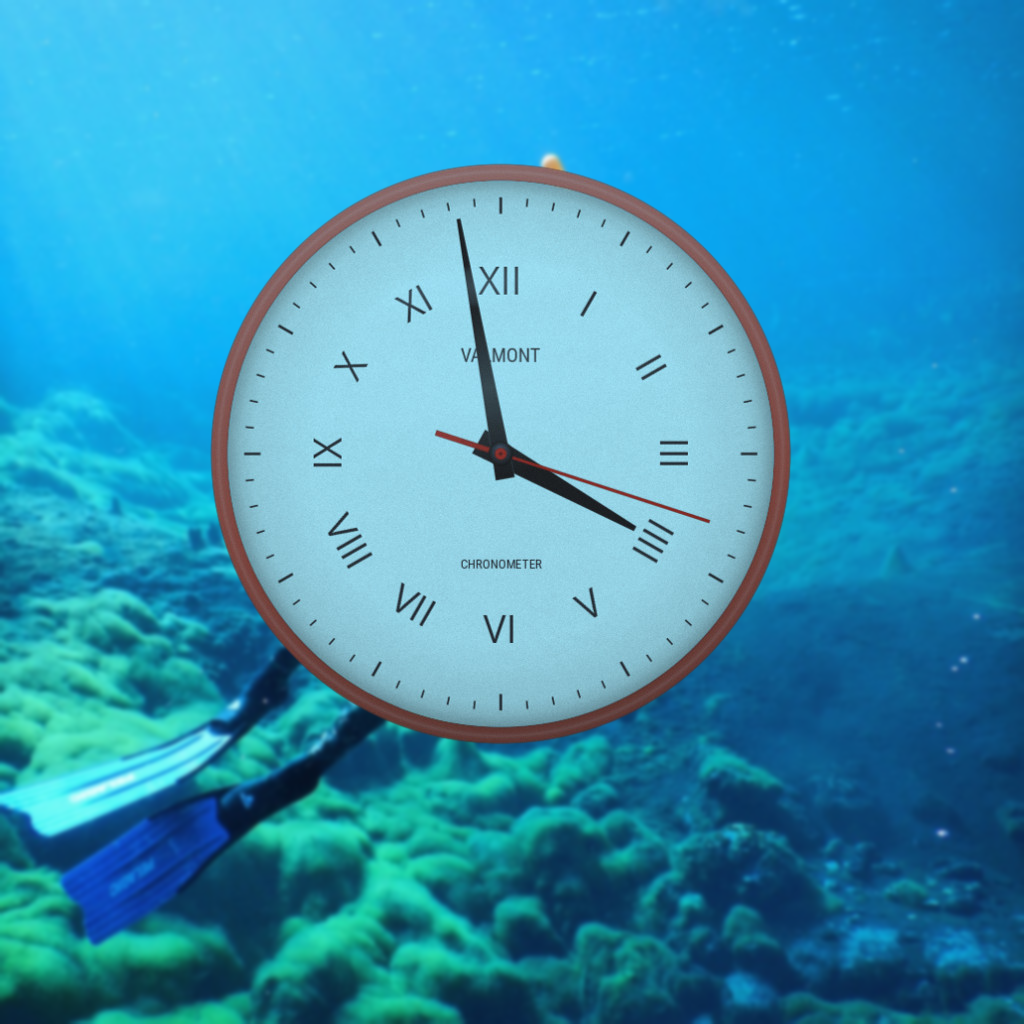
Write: 3,58,18
